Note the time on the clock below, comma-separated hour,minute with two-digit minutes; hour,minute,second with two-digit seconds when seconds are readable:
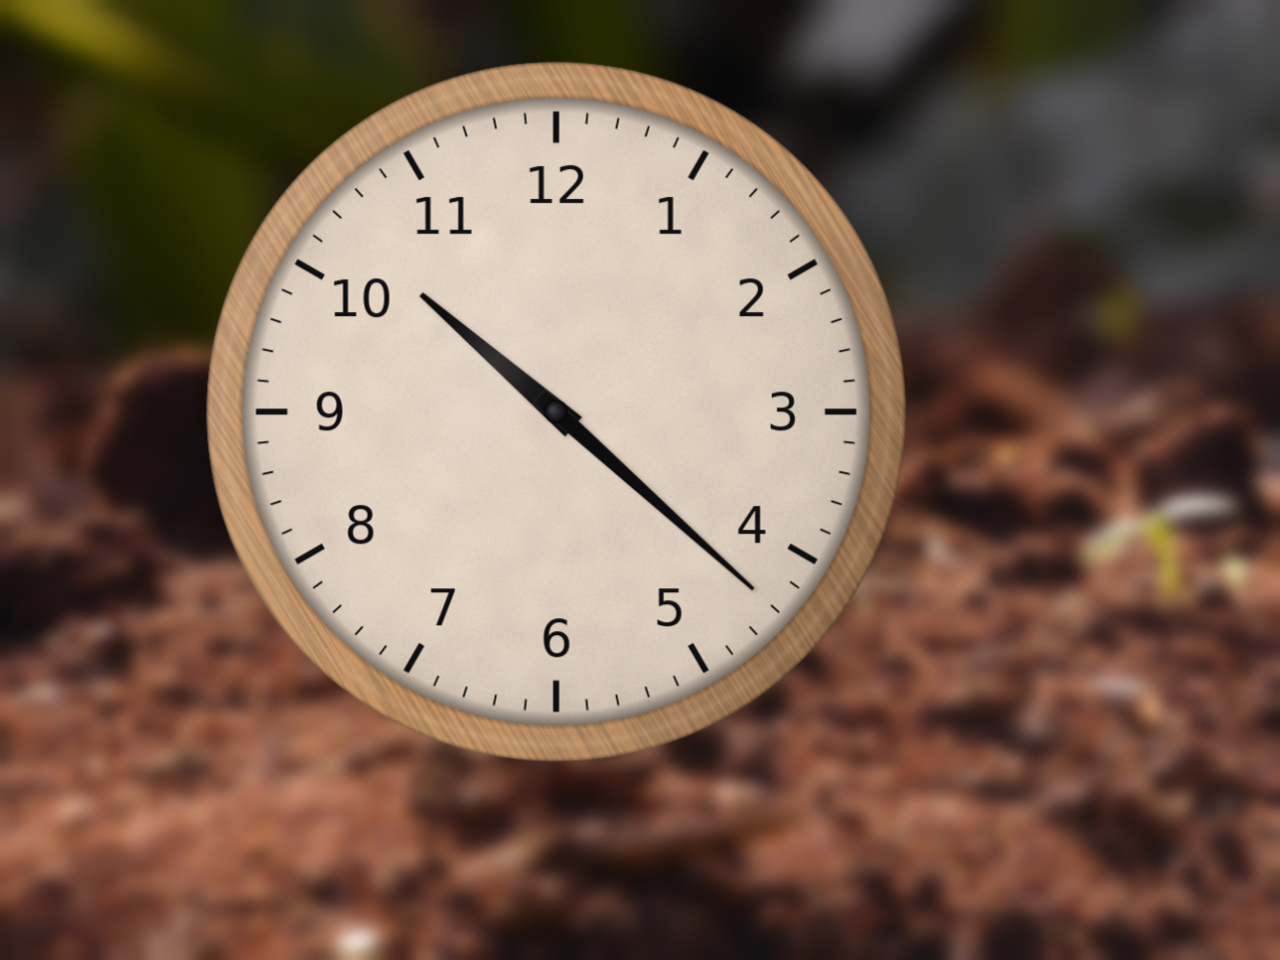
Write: 10,22
